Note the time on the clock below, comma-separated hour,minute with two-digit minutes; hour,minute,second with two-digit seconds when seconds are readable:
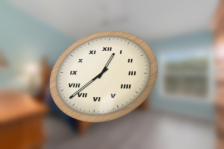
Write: 12,37
